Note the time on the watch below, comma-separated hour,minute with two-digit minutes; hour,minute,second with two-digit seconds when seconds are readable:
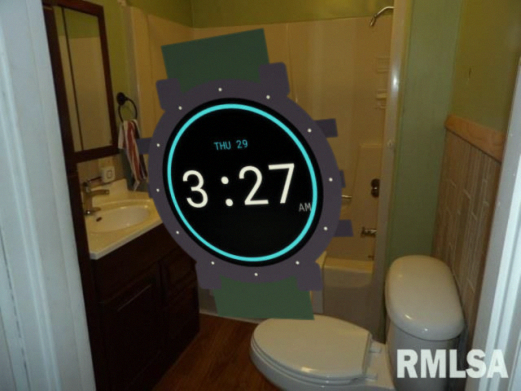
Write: 3,27
